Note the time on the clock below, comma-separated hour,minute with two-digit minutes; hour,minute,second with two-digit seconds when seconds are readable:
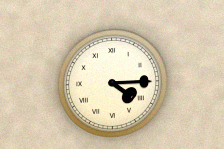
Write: 4,15
